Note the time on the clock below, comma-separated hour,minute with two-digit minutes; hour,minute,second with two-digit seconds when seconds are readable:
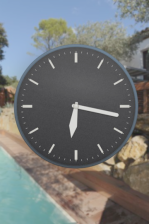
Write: 6,17
